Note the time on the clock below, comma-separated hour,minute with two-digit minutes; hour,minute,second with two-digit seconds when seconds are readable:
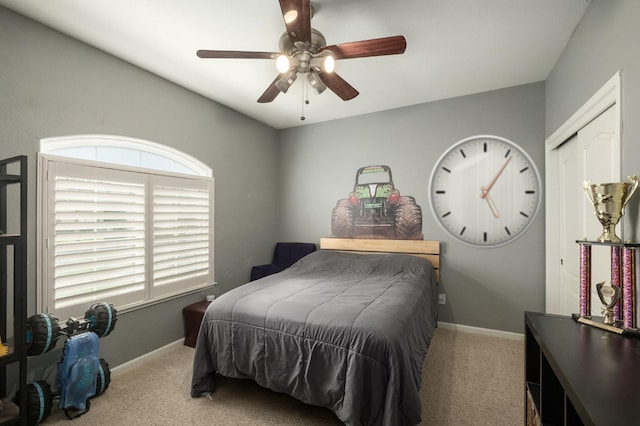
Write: 5,06
